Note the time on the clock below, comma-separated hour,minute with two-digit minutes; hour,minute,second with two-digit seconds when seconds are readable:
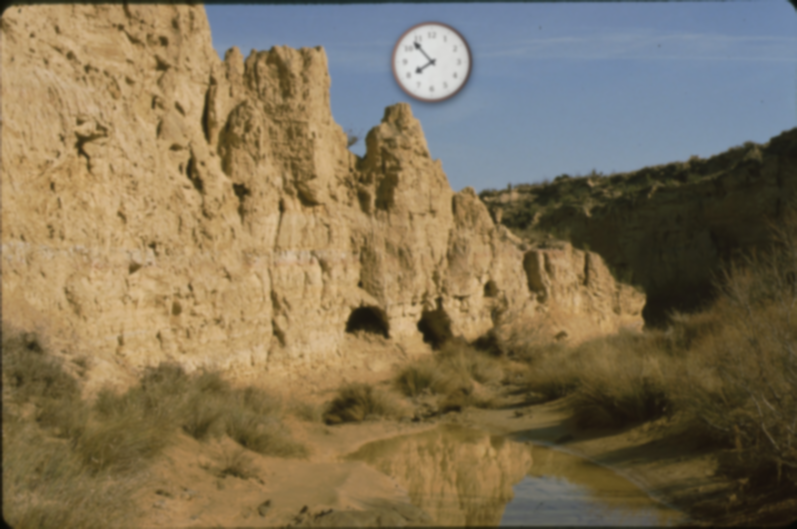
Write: 7,53
